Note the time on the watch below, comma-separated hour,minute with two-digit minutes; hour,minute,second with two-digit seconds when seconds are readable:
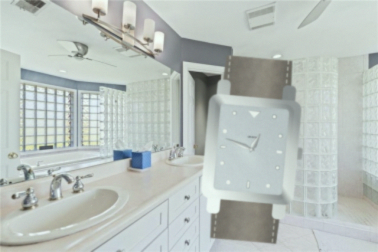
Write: 12,48
